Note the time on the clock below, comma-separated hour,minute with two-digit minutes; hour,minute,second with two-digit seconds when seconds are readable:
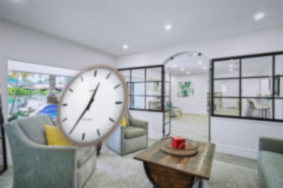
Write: 12,35
